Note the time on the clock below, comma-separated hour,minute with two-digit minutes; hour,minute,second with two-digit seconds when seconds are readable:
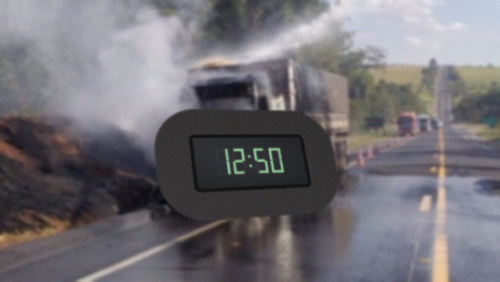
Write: 12,50
